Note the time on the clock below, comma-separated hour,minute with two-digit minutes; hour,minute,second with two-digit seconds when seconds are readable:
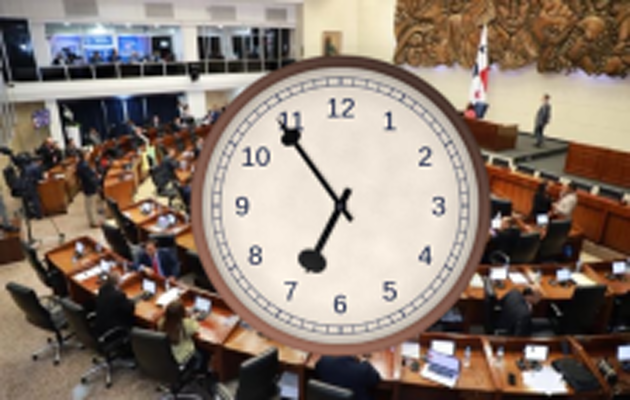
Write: 6,54
